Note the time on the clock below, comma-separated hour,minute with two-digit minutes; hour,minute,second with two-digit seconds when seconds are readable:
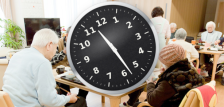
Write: 11,28
